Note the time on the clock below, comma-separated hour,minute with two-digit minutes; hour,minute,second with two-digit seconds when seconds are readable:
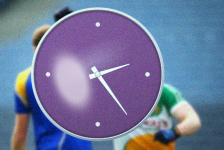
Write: 2,24
